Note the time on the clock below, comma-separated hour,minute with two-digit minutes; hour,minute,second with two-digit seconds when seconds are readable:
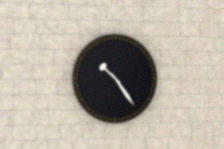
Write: 10,24
